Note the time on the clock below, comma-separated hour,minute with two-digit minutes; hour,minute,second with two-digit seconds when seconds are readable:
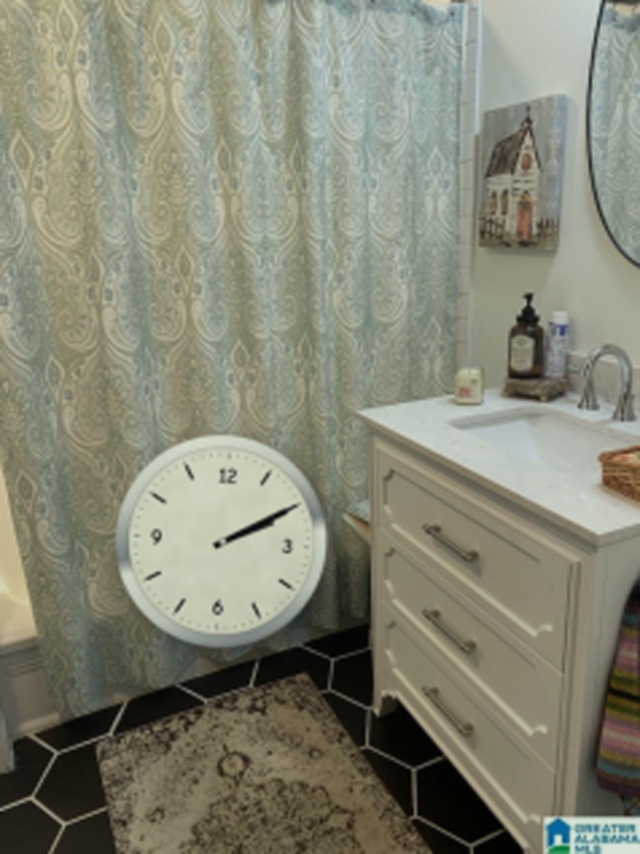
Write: 2,10
